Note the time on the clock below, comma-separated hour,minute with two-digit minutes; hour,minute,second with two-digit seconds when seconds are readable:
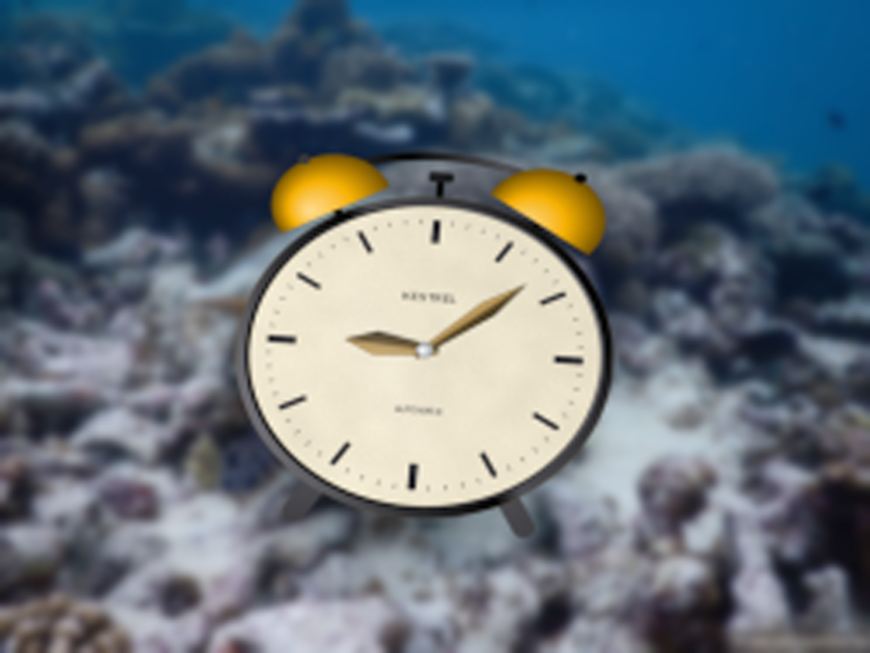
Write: 9,08
